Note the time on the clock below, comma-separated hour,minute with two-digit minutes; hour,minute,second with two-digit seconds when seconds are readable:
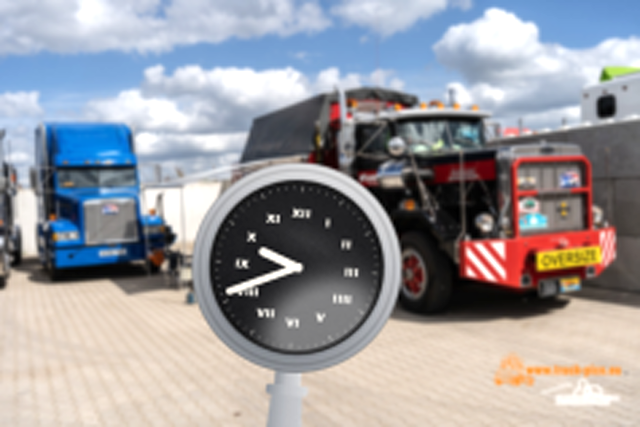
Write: 9,41
